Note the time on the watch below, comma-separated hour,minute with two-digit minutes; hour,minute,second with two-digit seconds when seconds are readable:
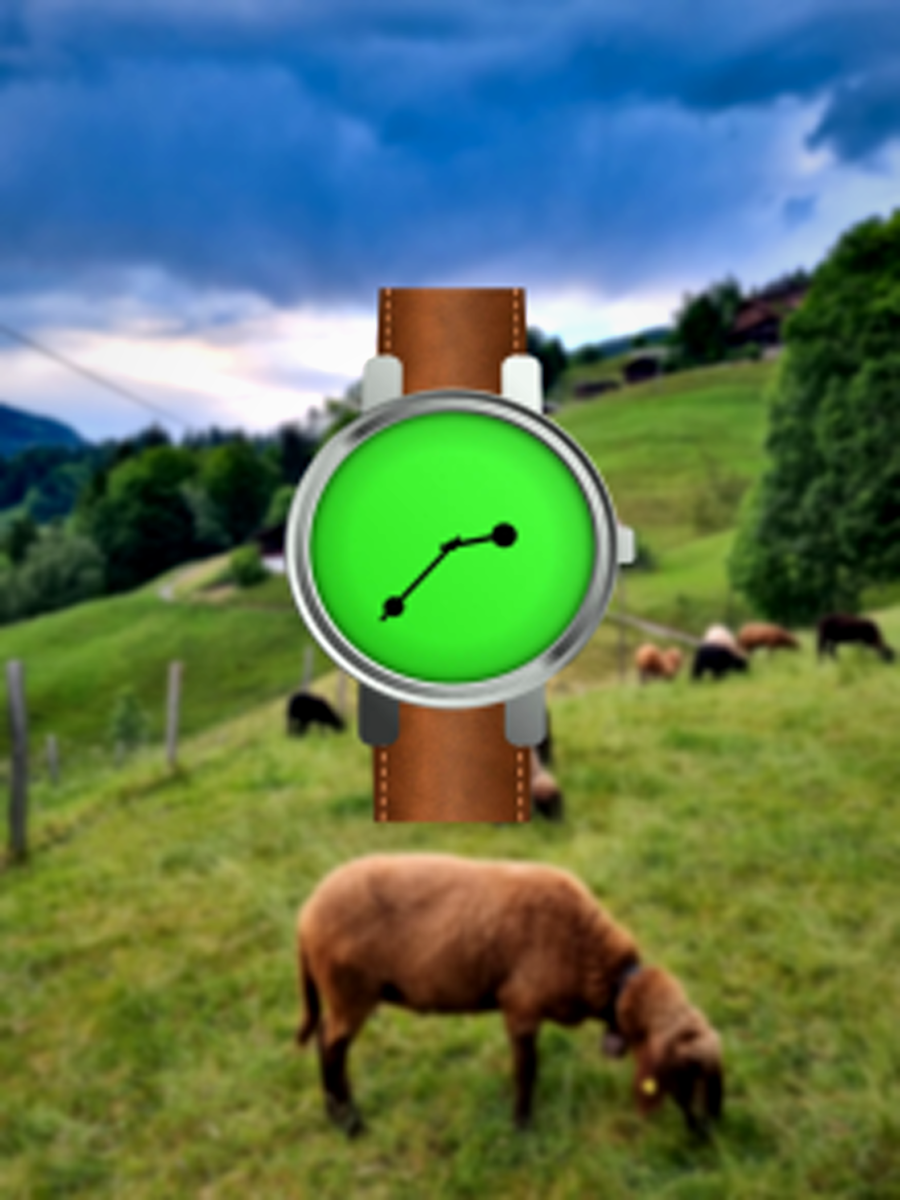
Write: 2,37
